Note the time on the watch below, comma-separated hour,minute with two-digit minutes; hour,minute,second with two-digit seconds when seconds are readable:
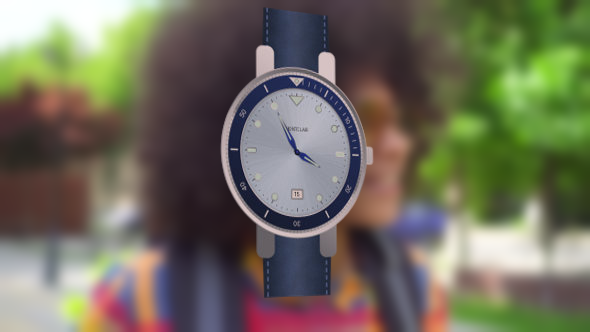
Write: 3,55
